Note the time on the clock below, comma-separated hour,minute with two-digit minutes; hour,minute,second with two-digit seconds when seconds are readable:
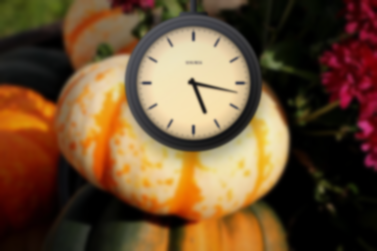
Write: 5,17
